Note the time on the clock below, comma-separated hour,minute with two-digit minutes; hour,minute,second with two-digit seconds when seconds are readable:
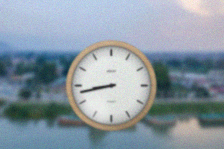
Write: 8,43
